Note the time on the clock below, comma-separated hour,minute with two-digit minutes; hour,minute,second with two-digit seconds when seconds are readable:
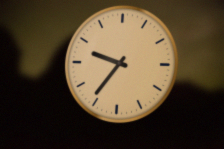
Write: 9,36
